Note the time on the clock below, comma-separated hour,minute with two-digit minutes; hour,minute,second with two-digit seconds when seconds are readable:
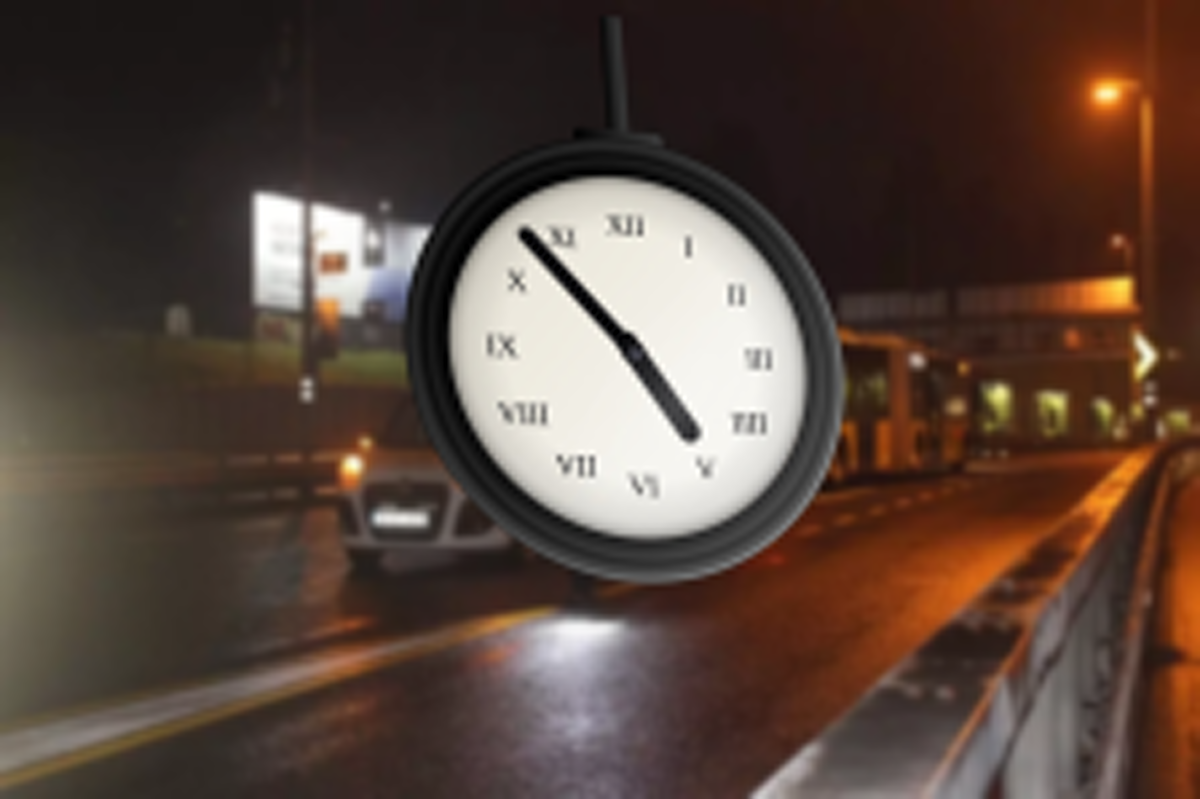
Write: 4,53
